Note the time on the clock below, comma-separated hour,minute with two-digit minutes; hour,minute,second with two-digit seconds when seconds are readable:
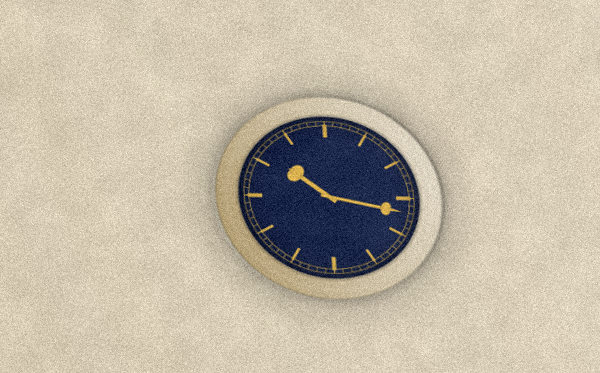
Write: 10,17
